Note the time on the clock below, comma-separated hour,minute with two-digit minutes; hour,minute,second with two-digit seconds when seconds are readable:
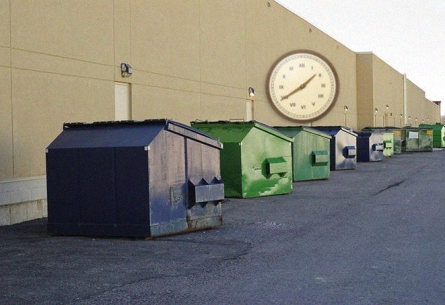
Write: 1,40
